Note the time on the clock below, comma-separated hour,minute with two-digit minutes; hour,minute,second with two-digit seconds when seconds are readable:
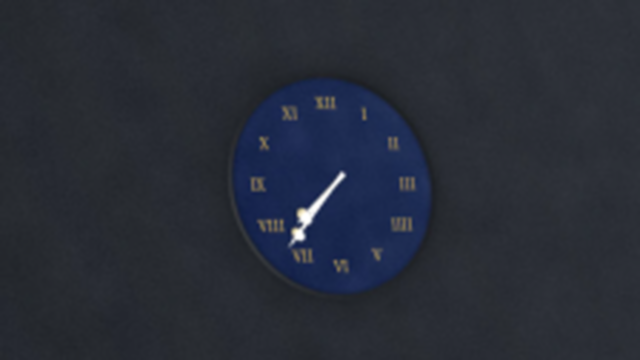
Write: 7,37
